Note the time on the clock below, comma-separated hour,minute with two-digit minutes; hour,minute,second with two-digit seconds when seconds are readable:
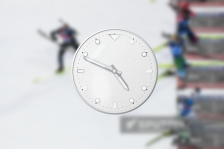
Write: 4,49
